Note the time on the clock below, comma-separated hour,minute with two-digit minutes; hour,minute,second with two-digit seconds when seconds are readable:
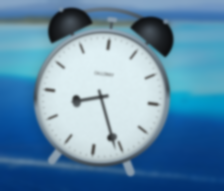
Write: 8,26
